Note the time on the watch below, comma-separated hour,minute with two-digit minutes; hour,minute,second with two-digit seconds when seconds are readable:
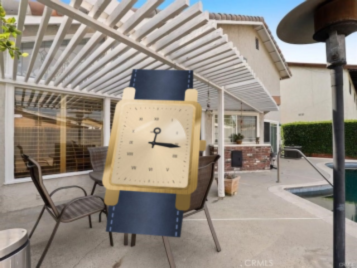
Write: 12,16
